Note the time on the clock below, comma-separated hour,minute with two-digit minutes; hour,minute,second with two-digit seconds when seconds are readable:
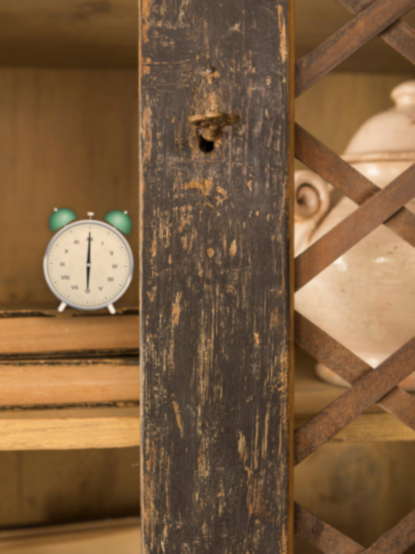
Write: 6,00
